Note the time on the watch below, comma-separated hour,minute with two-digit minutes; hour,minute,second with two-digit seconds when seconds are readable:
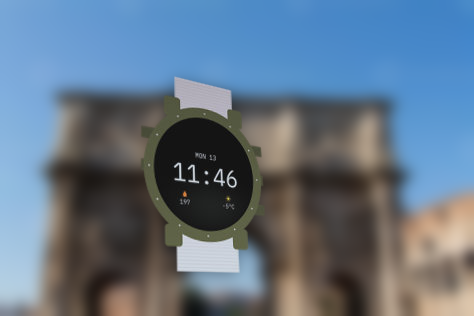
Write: 11,46
